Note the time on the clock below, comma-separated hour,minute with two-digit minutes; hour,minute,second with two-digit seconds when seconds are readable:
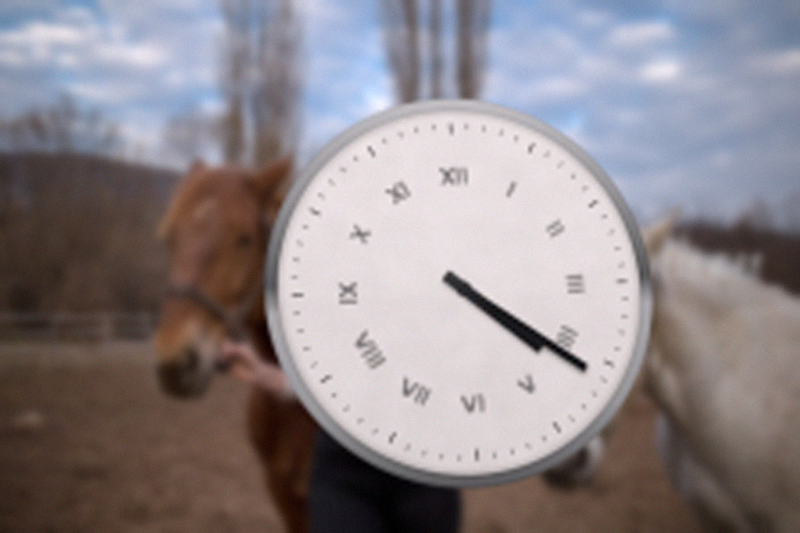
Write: 4,21
